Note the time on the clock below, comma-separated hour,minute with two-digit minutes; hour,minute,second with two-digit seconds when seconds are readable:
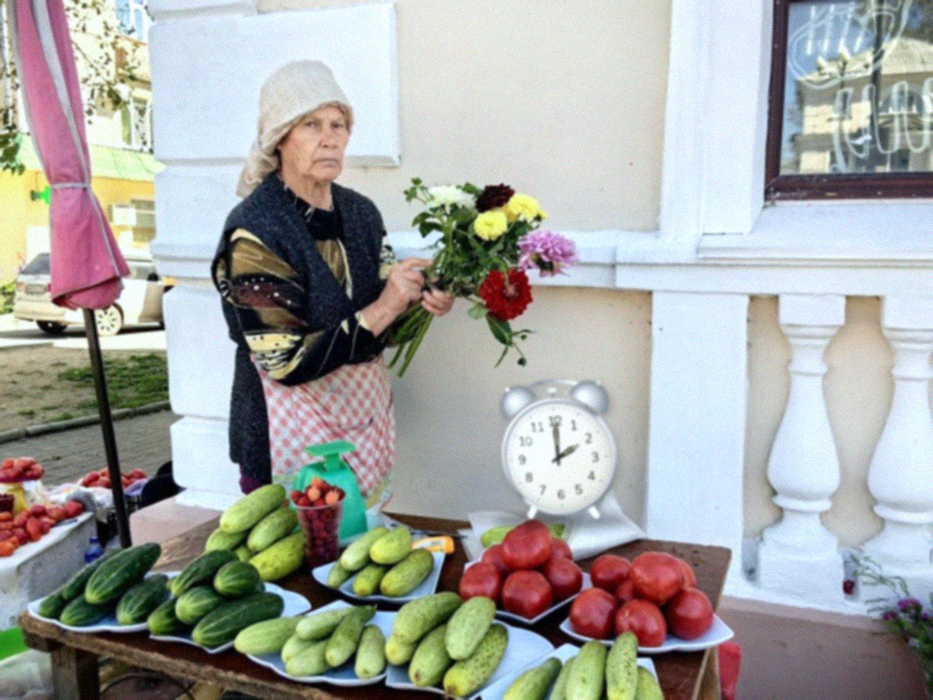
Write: 2,00
